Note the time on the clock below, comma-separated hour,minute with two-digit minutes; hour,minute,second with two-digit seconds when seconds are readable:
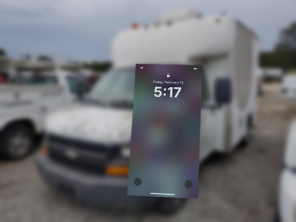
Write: 5,17
